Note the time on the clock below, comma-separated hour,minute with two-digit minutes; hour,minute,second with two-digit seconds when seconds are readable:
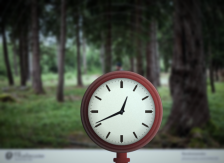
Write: 12,41
